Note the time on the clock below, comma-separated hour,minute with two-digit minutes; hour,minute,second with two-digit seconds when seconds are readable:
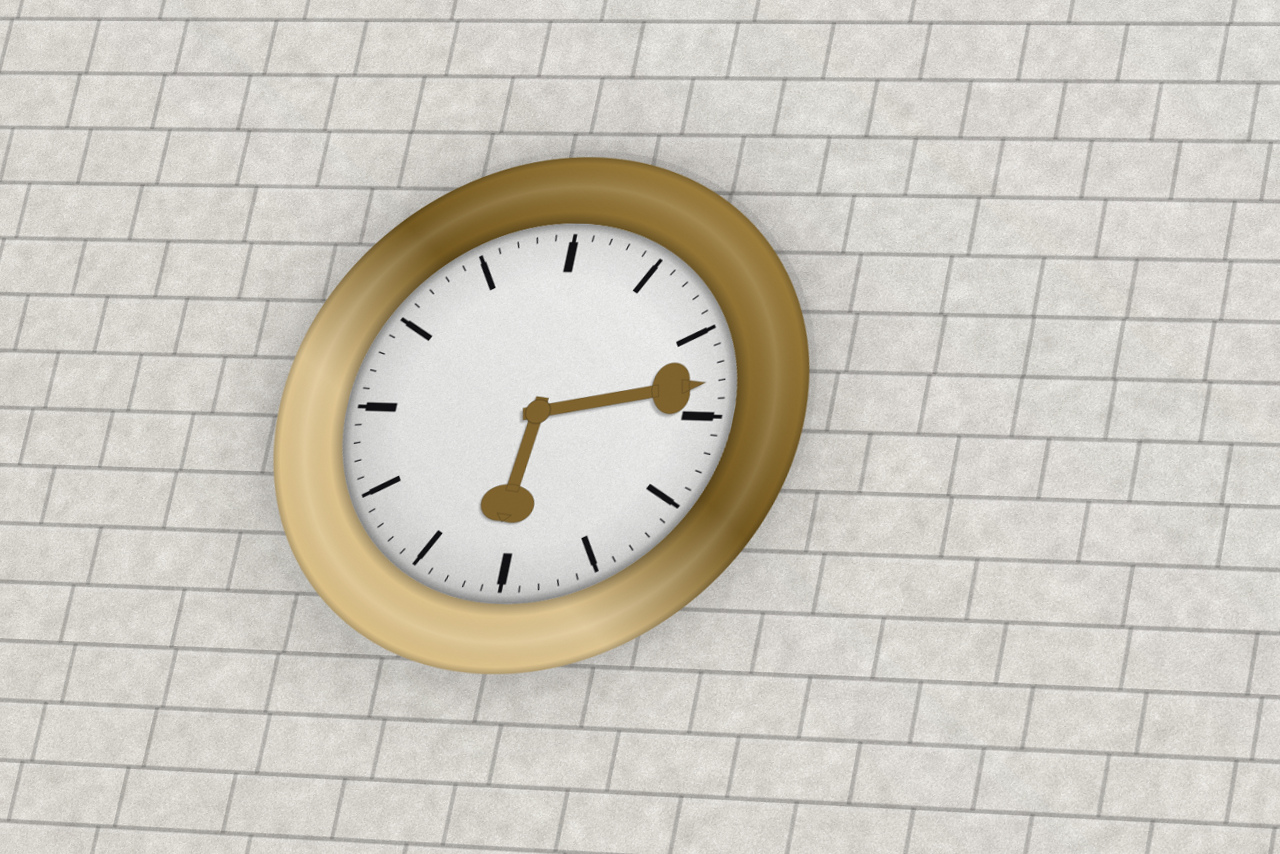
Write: 6,13
